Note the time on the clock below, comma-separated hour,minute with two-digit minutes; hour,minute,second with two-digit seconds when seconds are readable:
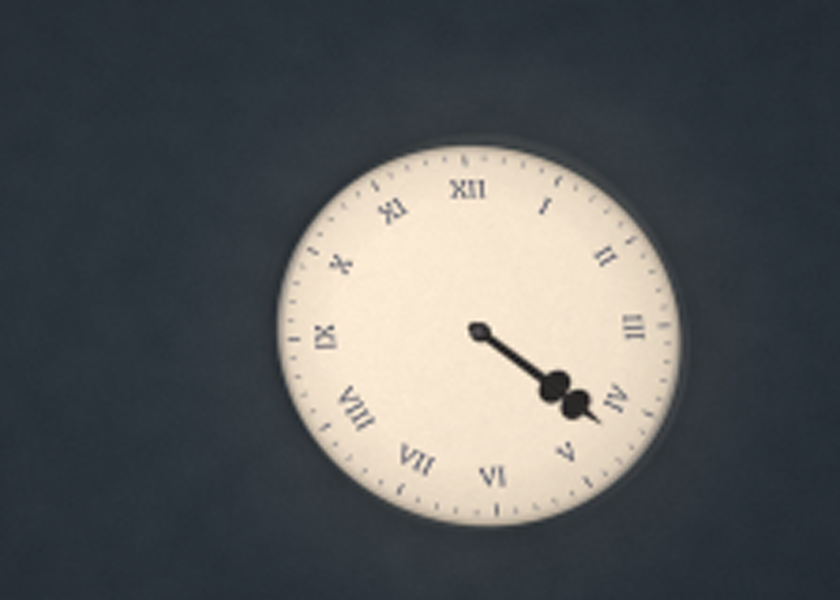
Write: 4,22
